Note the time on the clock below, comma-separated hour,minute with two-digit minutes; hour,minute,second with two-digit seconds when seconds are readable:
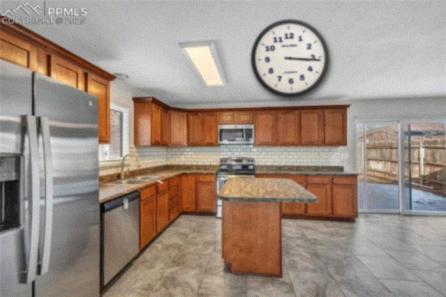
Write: 3,16
